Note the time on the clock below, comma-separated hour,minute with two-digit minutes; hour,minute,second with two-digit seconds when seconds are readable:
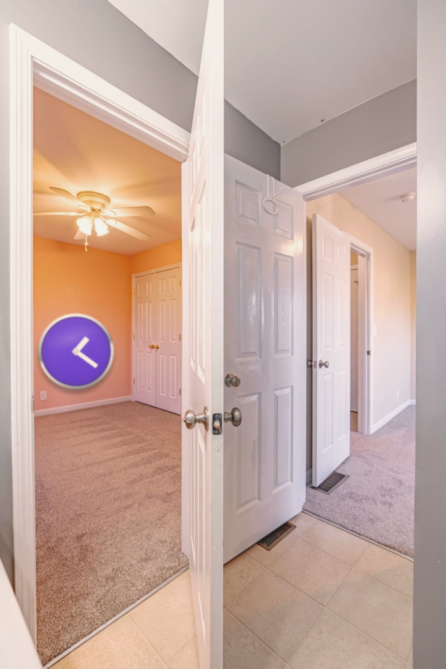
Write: 1,21
